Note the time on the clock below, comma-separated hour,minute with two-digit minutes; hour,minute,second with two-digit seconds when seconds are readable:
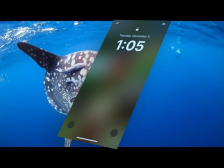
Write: 1,05
